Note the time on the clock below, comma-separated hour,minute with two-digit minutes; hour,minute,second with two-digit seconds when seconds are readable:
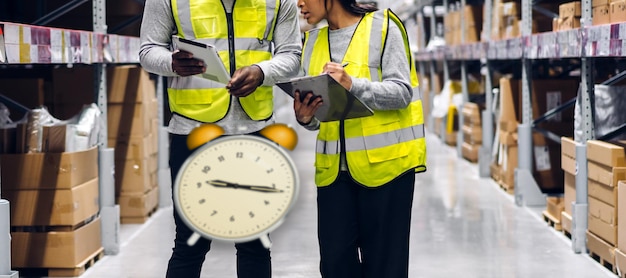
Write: 9,16
